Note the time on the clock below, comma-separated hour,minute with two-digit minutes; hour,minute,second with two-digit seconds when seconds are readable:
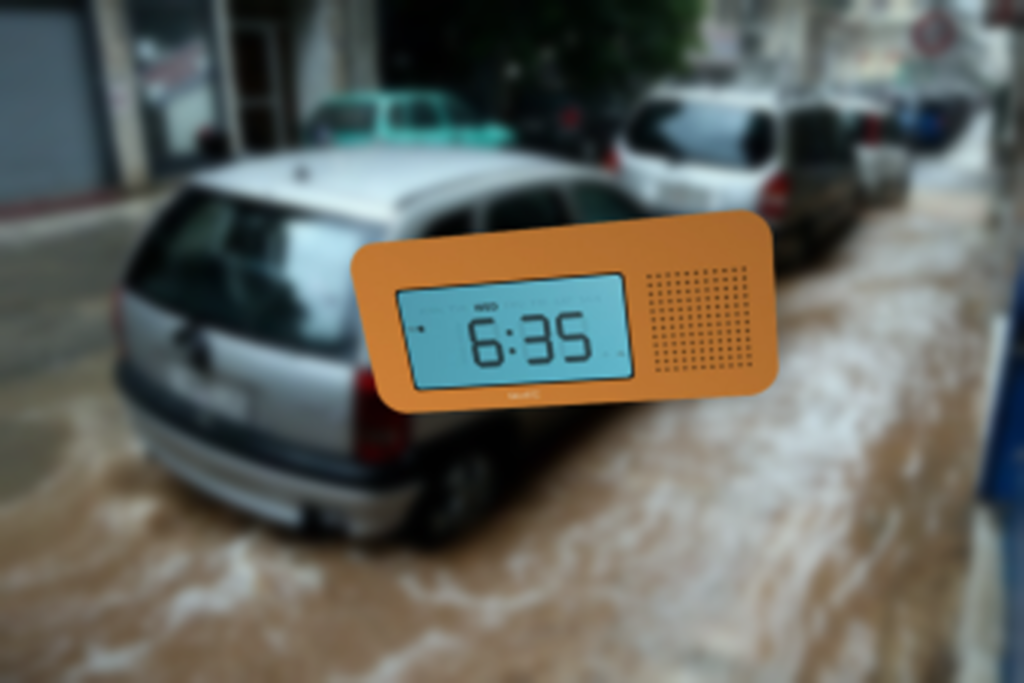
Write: 6,35
